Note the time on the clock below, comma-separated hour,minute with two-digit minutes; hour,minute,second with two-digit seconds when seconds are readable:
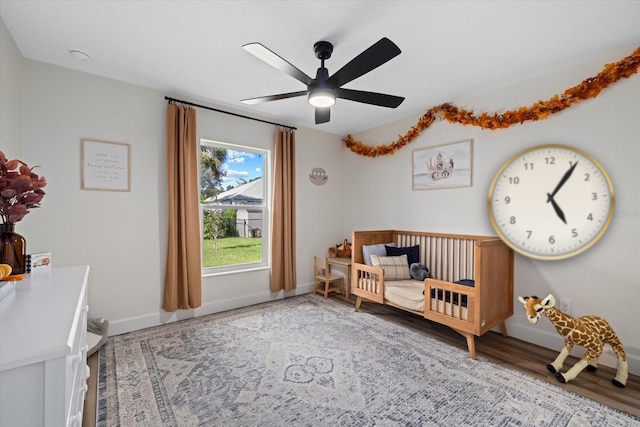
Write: 5,06
